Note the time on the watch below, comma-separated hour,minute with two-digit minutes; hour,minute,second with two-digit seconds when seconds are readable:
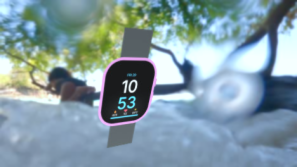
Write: 10,53
